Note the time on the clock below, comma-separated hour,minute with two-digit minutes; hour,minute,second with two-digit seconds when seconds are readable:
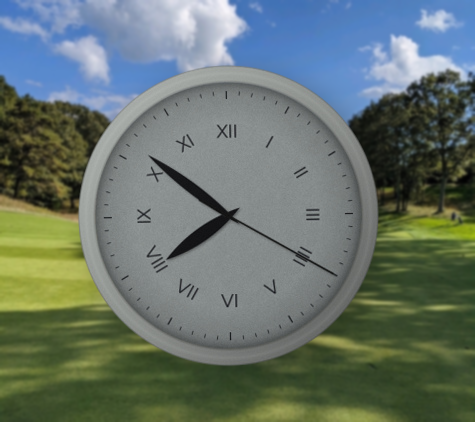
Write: 7,51,20
